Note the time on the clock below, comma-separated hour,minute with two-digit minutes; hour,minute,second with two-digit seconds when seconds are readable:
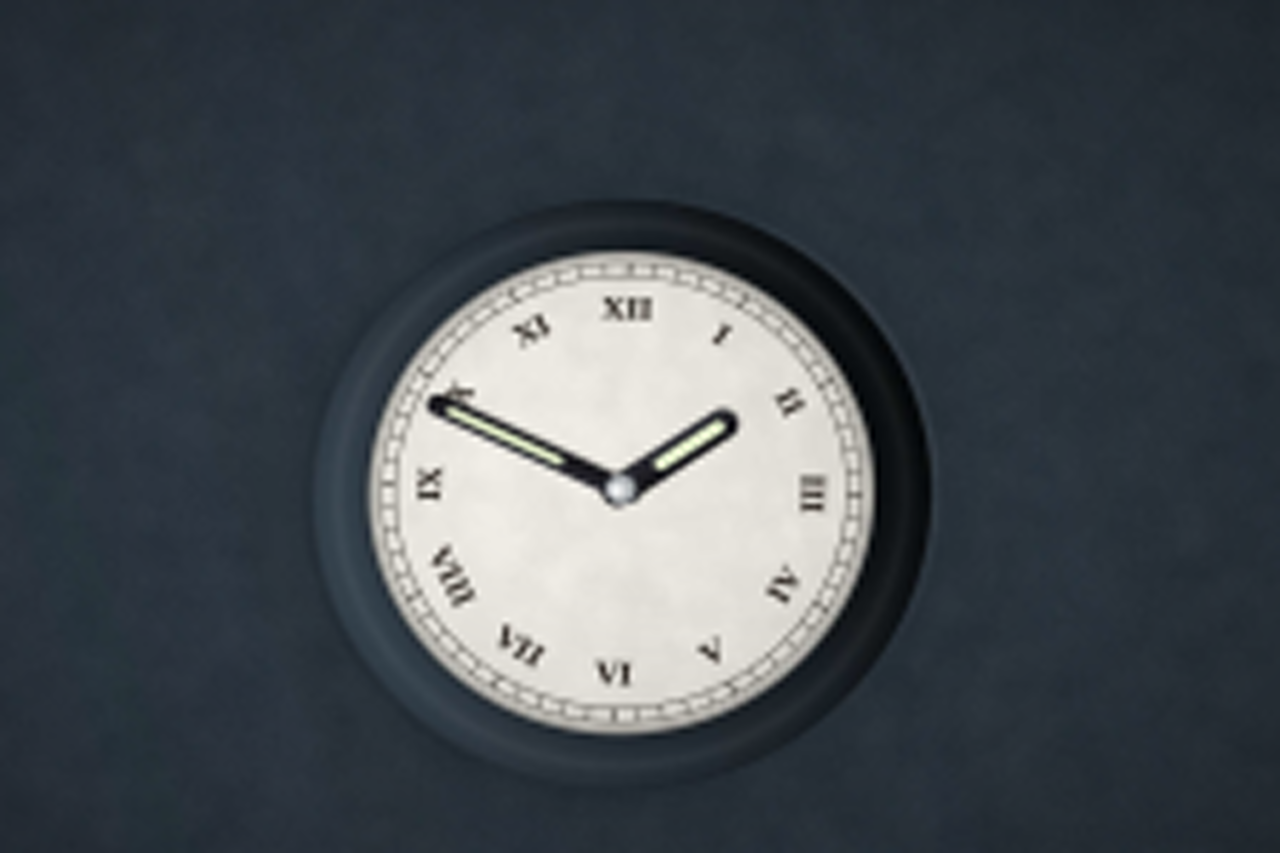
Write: 1,49
